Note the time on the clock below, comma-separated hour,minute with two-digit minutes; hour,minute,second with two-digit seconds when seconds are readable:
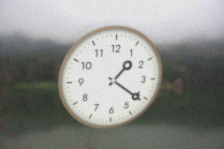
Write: 1,21
